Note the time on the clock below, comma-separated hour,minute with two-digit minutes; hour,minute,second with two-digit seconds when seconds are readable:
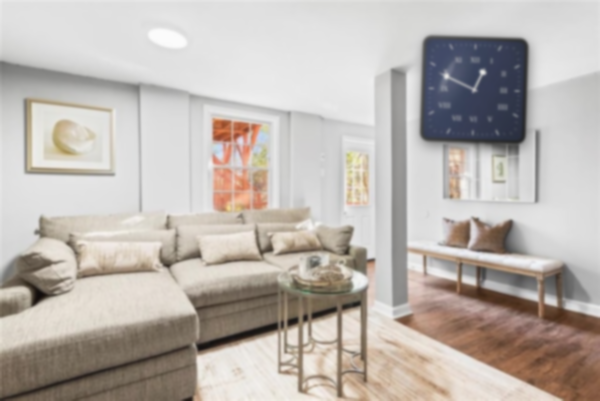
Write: 12,49
